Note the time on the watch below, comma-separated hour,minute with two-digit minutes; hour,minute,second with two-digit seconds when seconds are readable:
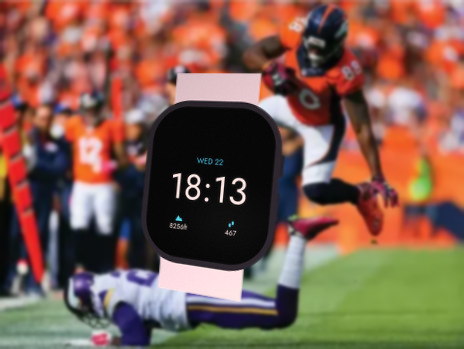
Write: 18,13
